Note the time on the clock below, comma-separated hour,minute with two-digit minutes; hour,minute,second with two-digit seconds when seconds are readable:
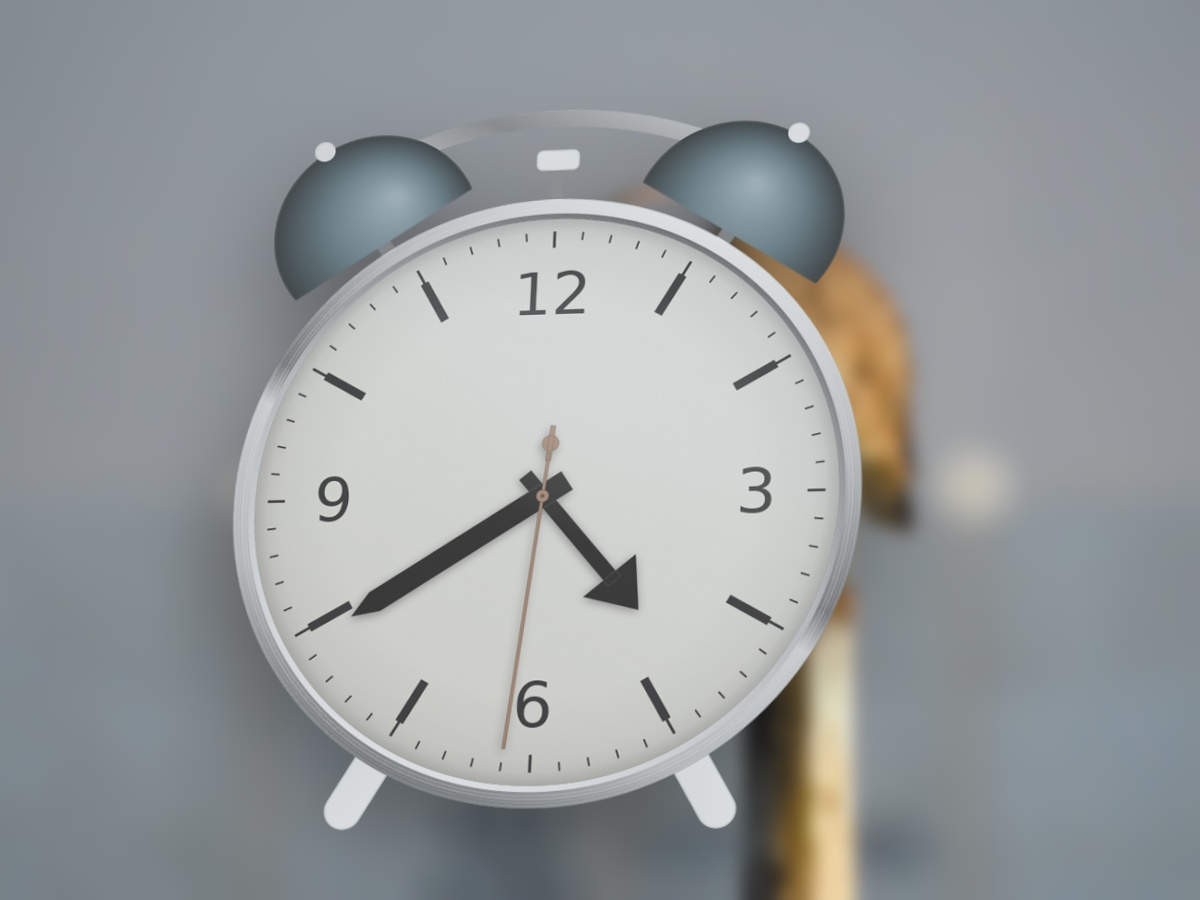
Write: 4,39,31
